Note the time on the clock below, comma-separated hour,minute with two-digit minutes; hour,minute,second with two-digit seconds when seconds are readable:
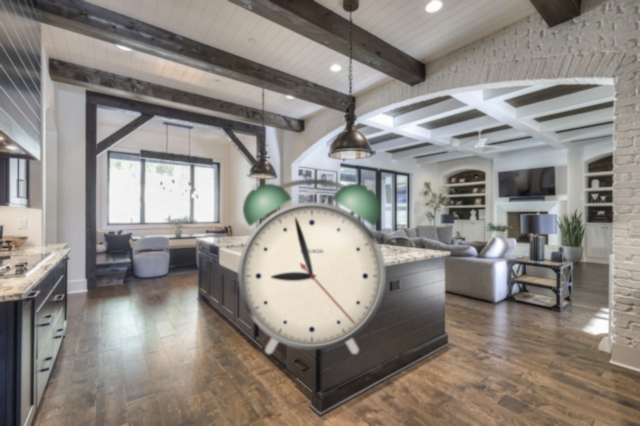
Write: 8,57,23
